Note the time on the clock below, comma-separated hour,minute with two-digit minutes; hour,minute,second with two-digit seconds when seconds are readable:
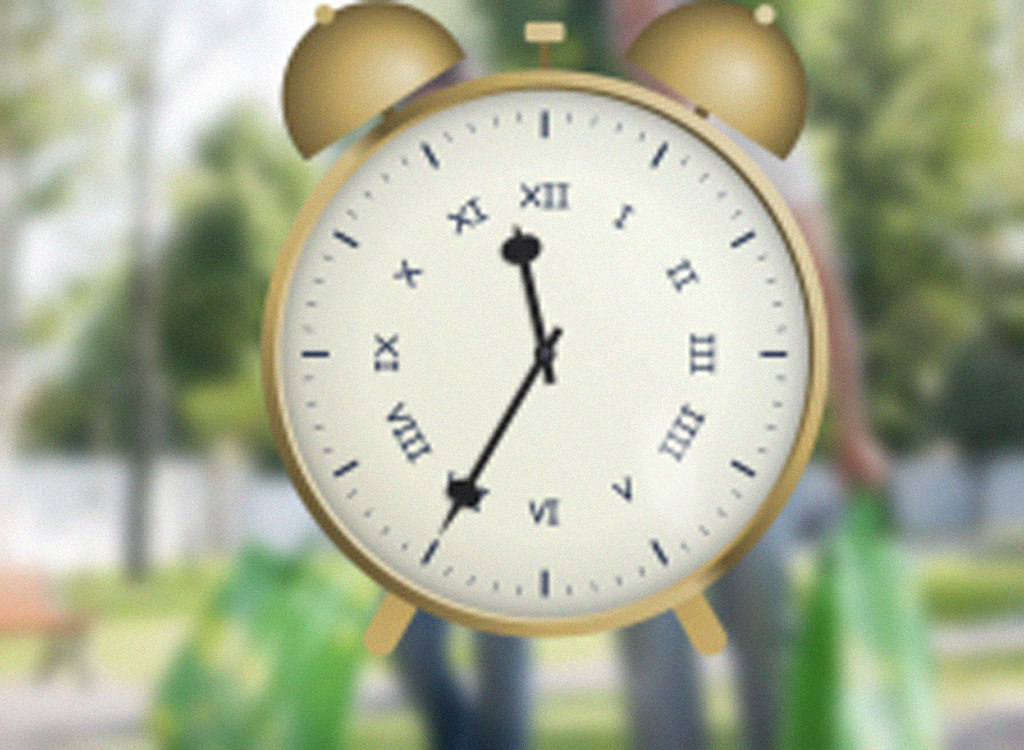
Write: 11,35
